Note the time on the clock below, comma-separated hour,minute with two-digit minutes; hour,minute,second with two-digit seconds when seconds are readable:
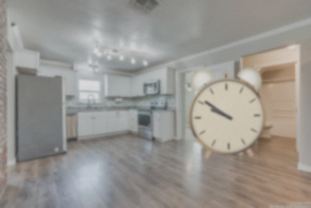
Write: 9,51
